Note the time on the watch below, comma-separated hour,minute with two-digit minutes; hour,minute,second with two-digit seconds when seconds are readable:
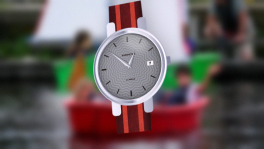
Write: 12,52
